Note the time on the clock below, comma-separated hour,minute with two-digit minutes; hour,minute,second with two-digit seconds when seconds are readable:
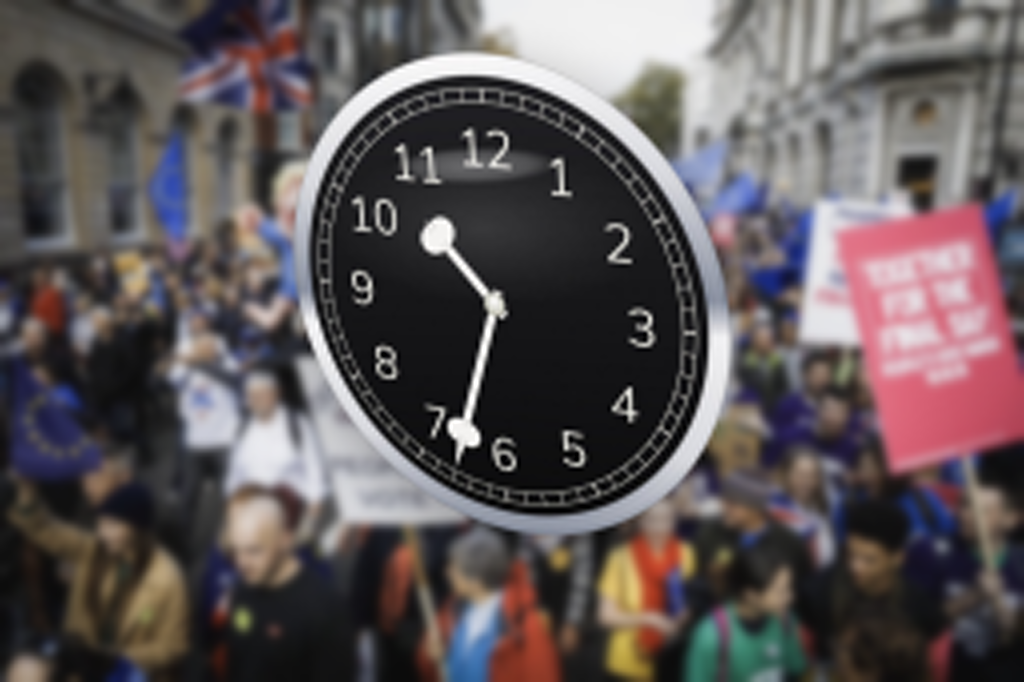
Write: 10,33
